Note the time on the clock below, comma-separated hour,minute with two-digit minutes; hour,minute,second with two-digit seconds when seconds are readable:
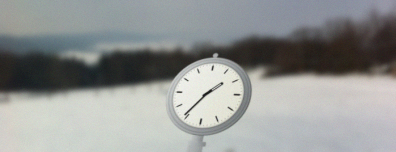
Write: 1,36
